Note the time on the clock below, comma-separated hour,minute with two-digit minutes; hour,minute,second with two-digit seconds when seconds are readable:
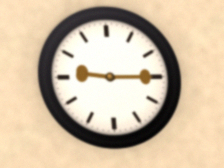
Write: 9,15
